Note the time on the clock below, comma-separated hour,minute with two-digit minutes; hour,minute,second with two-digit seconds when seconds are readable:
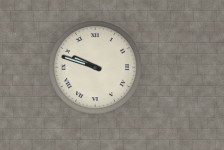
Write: 9,48
